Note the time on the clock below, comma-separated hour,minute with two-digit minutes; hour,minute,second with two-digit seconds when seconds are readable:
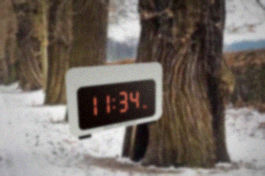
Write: 11,34
